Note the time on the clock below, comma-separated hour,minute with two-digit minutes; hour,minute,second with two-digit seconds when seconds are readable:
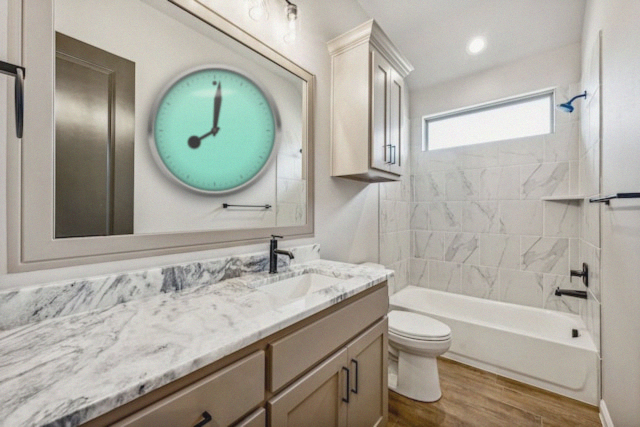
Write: 8,01
